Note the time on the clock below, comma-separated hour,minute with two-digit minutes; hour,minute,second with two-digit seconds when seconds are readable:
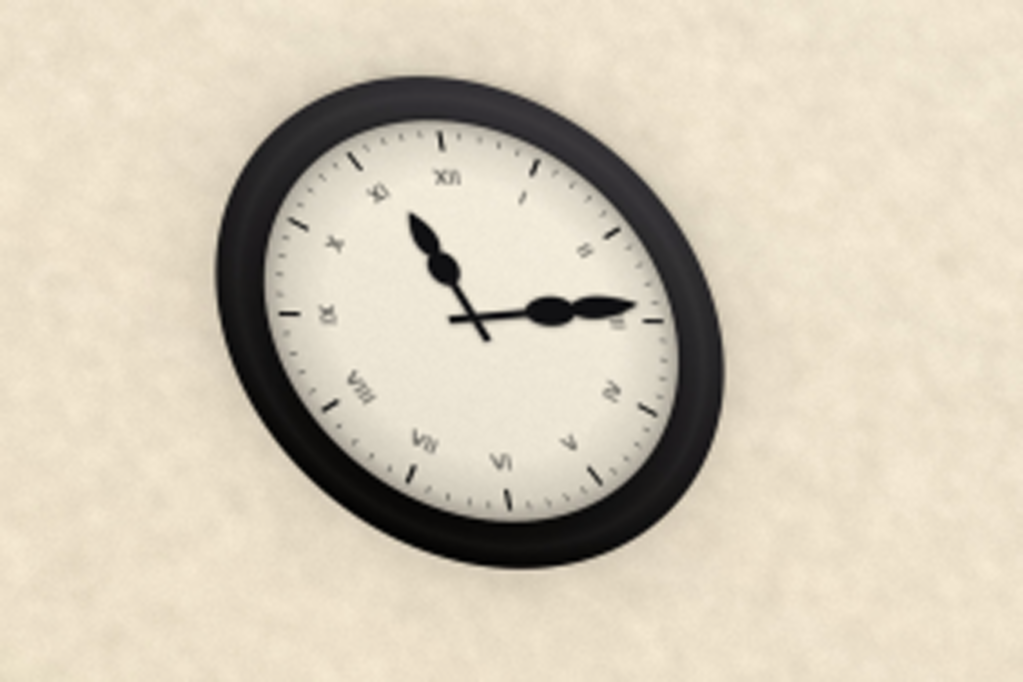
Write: 11,14
